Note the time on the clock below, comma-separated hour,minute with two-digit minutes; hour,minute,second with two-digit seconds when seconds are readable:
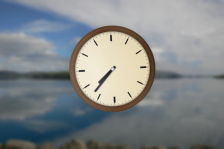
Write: 7,37
